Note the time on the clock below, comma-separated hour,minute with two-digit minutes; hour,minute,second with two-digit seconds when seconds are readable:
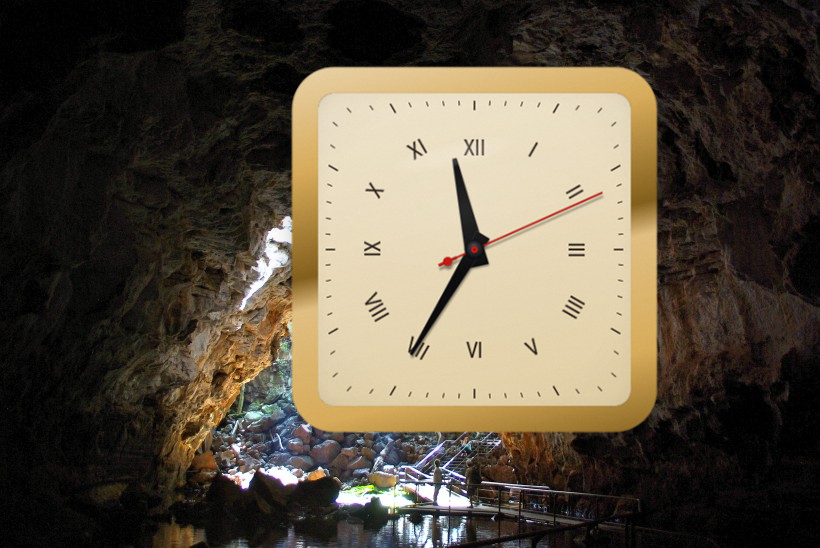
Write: 11,35,11
